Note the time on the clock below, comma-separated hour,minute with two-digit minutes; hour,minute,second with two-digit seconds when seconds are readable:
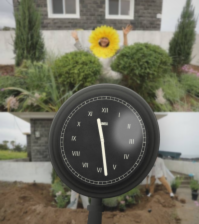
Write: 11,28
